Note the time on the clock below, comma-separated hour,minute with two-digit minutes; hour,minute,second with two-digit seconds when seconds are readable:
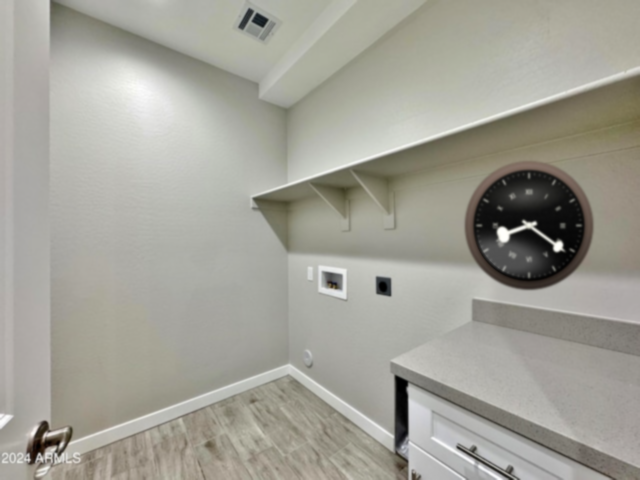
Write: 8,21
